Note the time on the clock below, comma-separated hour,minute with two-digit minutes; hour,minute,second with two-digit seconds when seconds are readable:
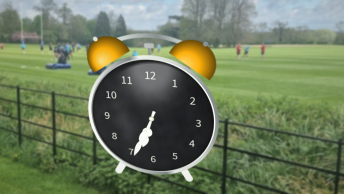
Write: 6,34
